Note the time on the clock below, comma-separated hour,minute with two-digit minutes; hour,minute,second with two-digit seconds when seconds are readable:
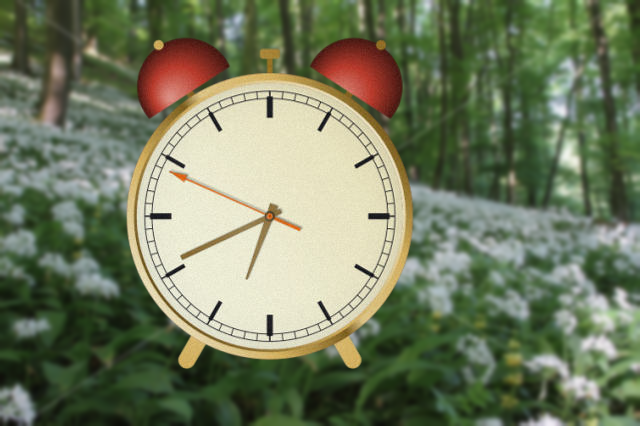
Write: 6,40,49
